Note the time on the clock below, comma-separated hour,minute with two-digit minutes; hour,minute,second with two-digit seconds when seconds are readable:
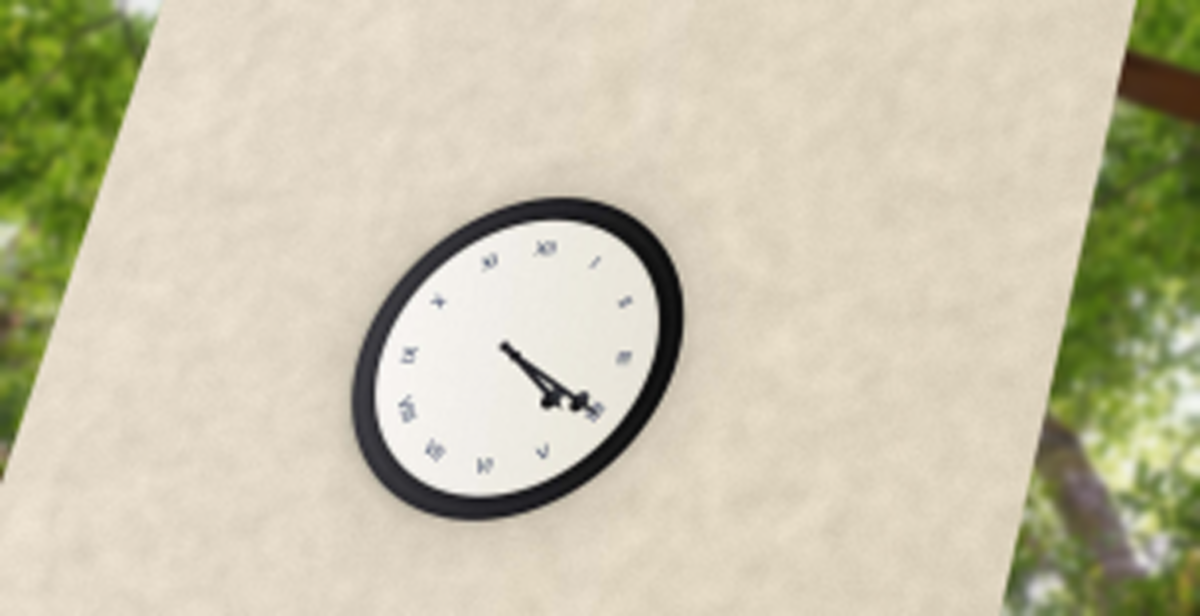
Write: 4,20
